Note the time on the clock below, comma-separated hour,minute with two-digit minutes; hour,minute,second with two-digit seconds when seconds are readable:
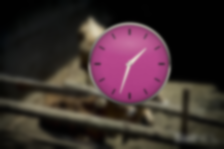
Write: 1,33
